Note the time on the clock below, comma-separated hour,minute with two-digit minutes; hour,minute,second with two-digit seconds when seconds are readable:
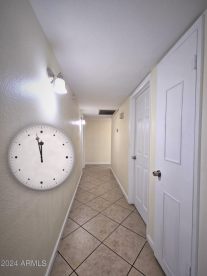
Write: 11,58
